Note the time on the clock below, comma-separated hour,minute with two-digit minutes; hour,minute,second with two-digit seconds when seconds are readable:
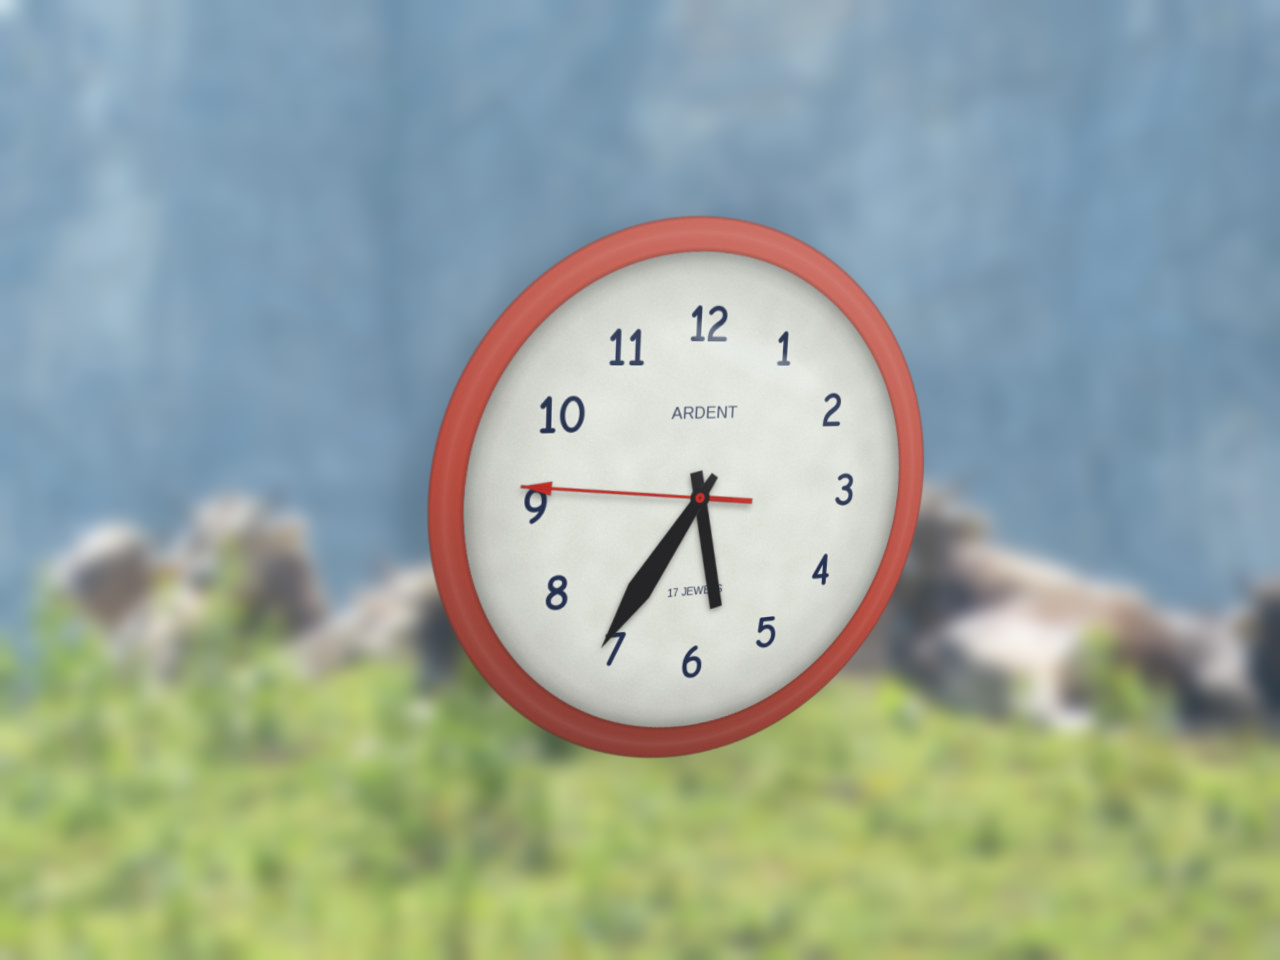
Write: 5,35,46
